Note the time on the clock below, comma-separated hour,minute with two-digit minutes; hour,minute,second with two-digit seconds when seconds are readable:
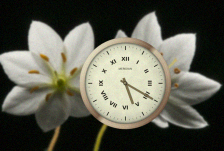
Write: 5,20
